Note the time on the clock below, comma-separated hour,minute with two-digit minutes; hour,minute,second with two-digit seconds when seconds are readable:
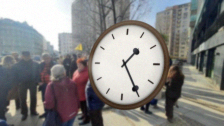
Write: 1,25
